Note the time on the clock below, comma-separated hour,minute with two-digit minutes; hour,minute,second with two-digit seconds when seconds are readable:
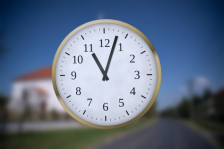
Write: 11,03
